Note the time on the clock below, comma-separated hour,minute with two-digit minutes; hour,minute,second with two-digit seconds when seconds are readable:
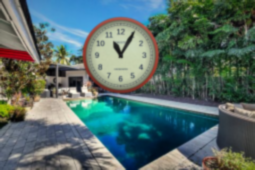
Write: 11,05
